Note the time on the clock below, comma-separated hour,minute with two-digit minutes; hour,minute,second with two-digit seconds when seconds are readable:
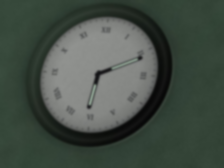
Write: 6,11
